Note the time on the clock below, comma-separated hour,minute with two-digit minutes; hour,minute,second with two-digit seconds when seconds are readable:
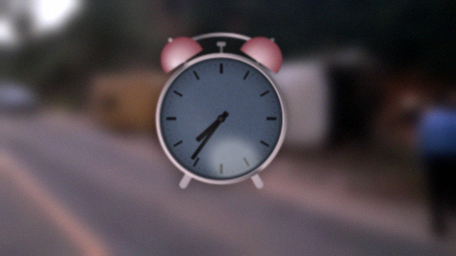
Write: 7,36
